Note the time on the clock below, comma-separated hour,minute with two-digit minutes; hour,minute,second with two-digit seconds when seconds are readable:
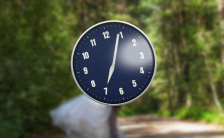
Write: 7,04
